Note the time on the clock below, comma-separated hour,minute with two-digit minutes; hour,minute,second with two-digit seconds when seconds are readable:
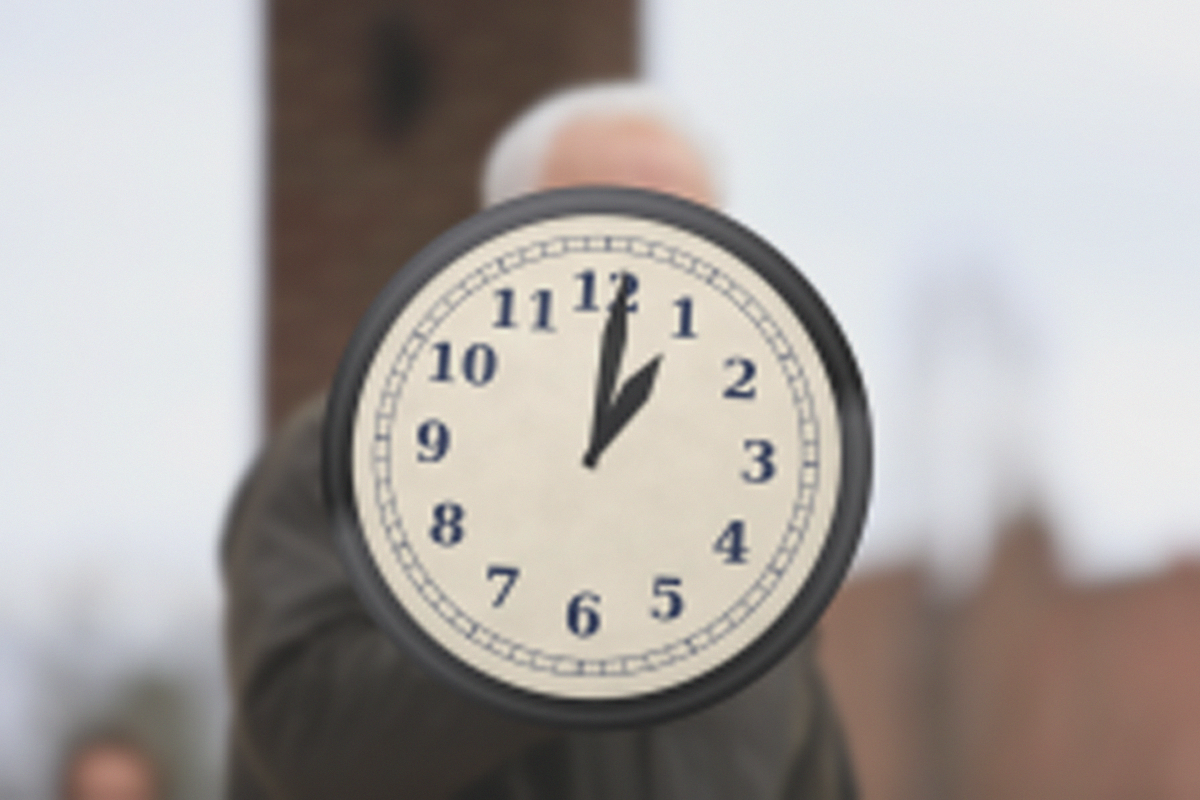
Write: 1,01
